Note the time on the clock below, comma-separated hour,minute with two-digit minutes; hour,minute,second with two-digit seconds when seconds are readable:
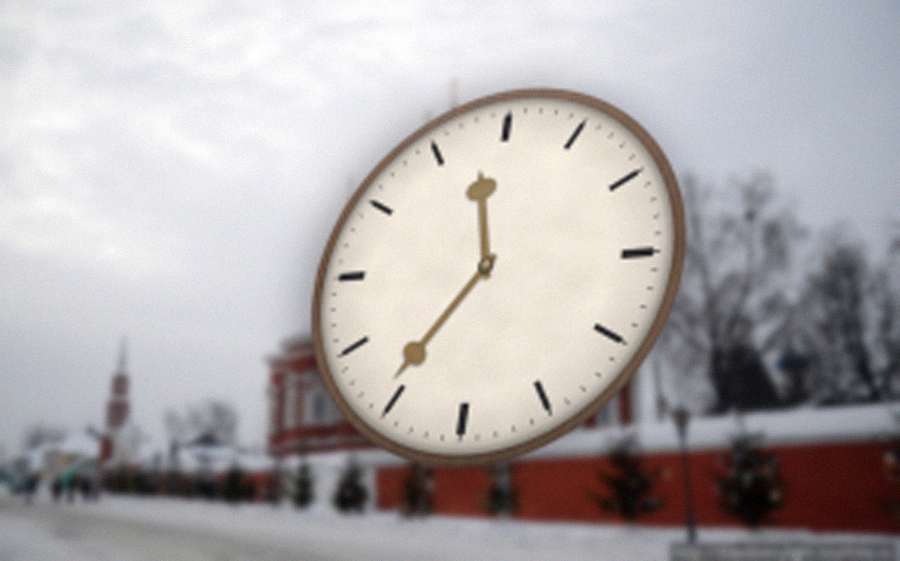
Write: 11,36
